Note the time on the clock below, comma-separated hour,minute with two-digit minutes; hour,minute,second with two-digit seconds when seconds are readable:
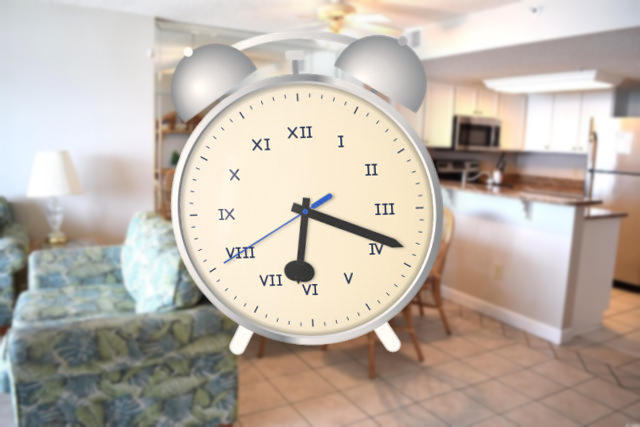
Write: 6,18,40
